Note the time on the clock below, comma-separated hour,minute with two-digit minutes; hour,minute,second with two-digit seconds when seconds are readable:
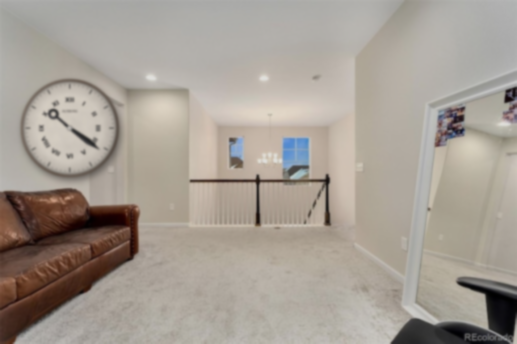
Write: 10,21
